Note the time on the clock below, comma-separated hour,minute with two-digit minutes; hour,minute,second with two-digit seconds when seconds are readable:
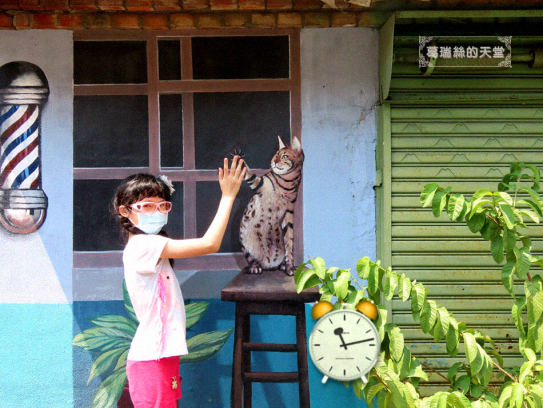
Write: 11,13
